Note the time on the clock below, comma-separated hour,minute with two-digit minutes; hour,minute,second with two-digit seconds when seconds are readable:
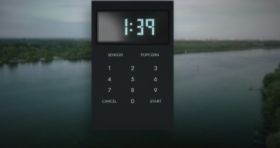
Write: 1,39
